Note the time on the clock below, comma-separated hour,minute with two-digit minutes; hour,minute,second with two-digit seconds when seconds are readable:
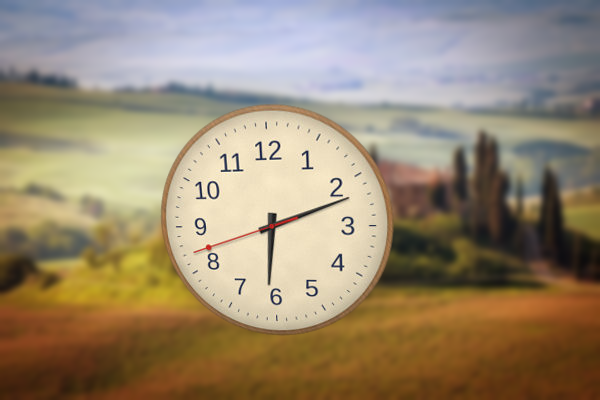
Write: 6,11,42
